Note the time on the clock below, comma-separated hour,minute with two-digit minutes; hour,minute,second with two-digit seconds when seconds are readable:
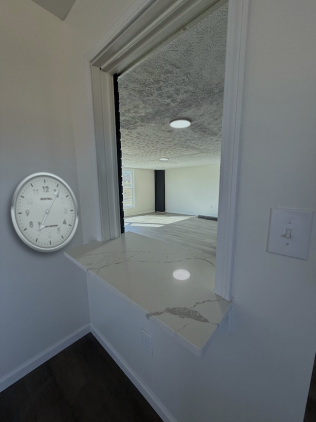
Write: 7,06
